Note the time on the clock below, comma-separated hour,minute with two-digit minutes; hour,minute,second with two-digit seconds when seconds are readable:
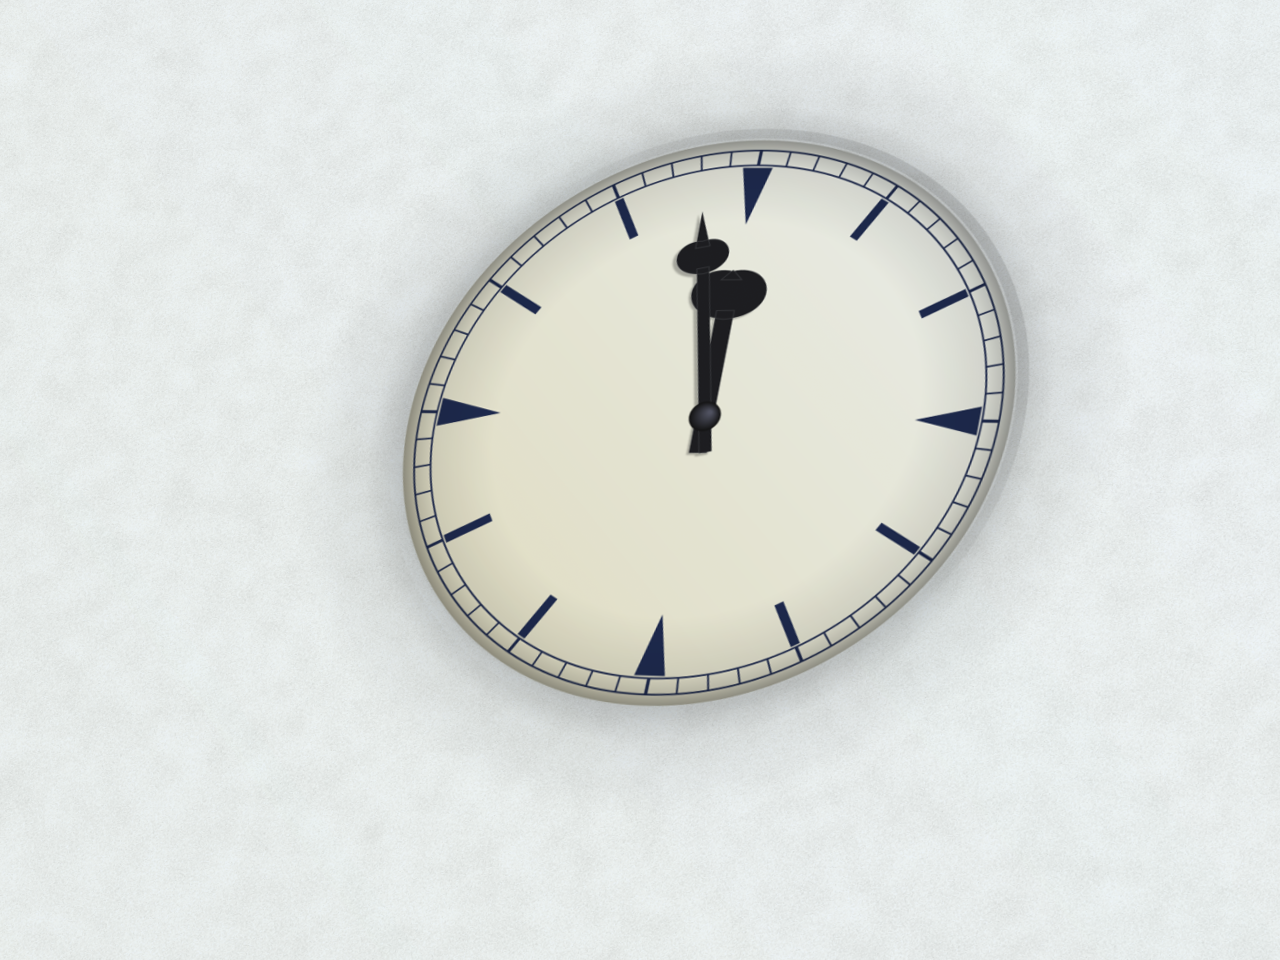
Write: 11,58
